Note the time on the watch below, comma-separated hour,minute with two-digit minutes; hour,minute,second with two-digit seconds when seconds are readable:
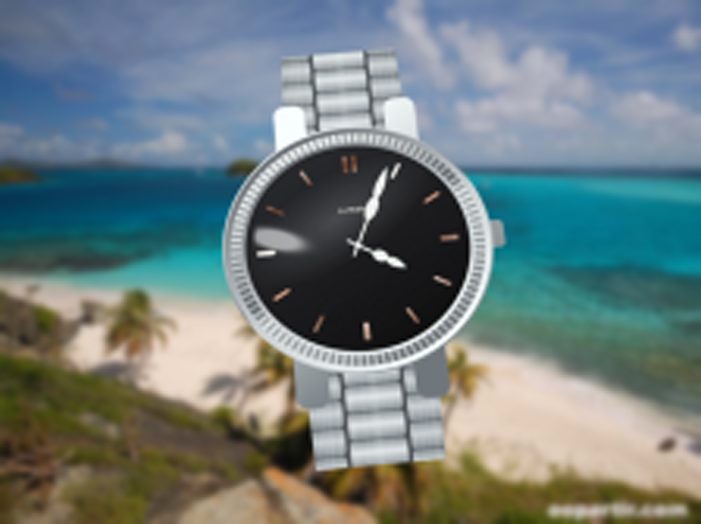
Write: 4,04
